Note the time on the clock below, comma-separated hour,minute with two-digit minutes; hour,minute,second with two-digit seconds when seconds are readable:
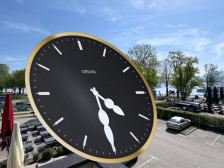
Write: 4,30
